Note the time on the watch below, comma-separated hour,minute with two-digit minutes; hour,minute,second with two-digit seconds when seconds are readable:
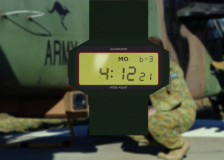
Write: 4,12,21
